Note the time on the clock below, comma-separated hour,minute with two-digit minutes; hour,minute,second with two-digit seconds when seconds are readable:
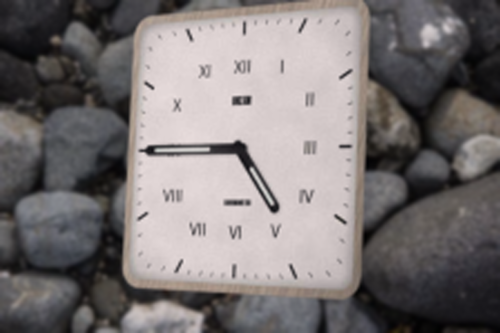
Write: 4,45
